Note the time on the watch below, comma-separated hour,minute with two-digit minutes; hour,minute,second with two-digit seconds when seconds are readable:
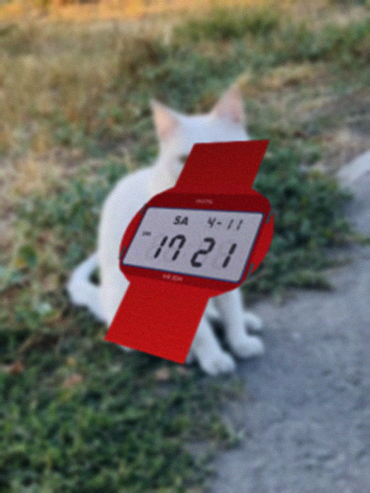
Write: 17,21
